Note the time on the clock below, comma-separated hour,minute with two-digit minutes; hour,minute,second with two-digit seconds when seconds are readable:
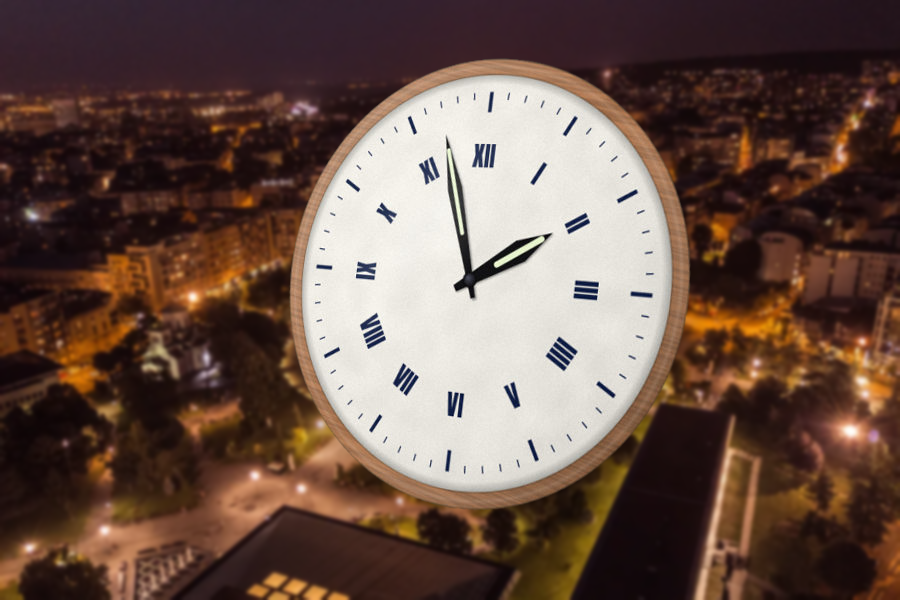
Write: 1,57
